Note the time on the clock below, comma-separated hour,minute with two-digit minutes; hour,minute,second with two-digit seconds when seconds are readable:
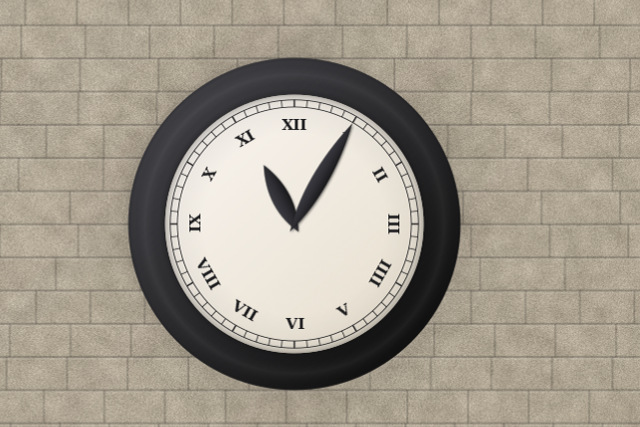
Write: 11,05
